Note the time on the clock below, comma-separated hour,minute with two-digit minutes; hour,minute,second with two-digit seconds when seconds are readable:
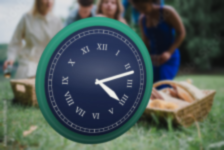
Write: 4,12
